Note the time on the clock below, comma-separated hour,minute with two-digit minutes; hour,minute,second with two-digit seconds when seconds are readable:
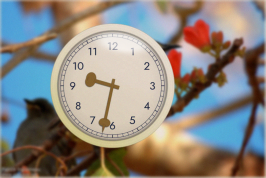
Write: 9,32
